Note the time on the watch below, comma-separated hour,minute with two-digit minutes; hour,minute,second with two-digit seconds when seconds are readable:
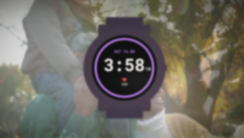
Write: 3,58
